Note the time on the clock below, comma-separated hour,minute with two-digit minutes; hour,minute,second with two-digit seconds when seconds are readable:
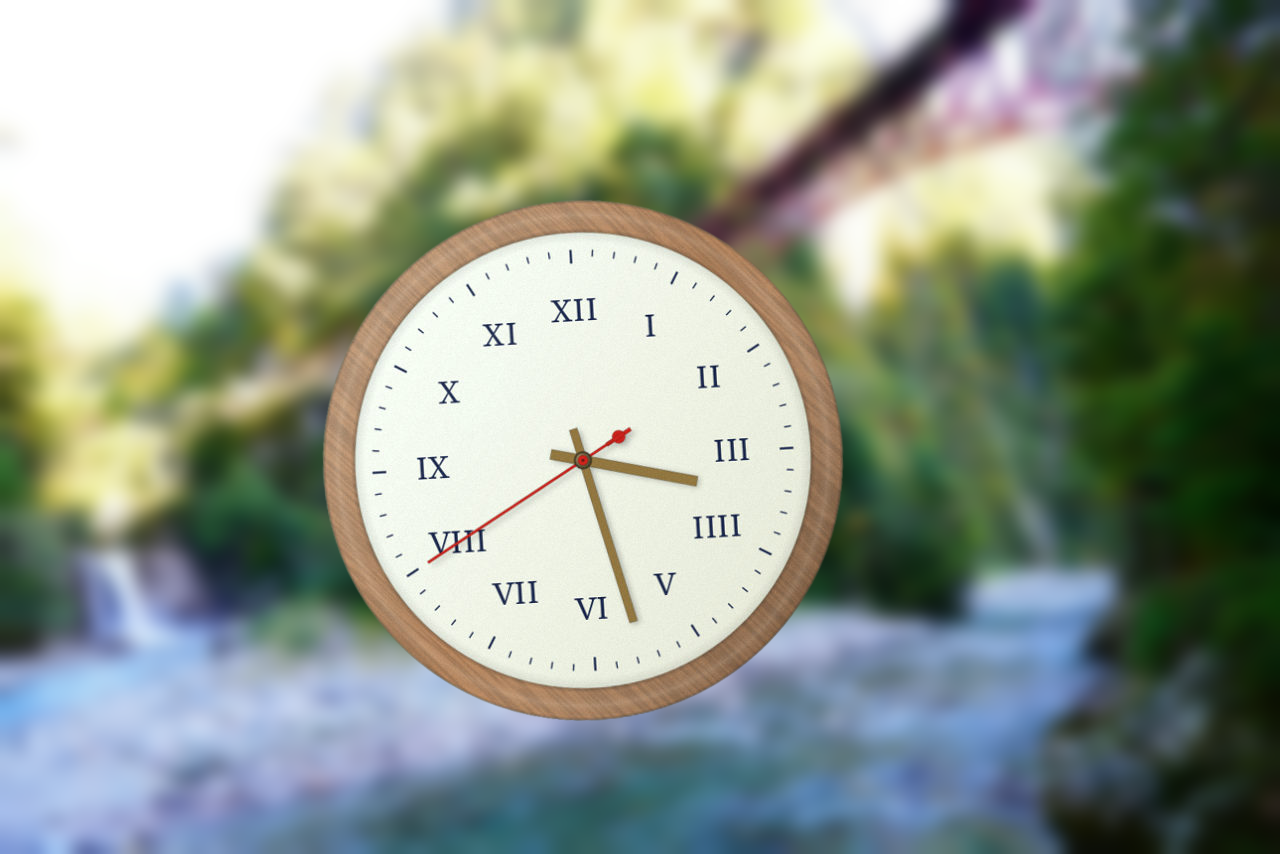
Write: 3,27,40
